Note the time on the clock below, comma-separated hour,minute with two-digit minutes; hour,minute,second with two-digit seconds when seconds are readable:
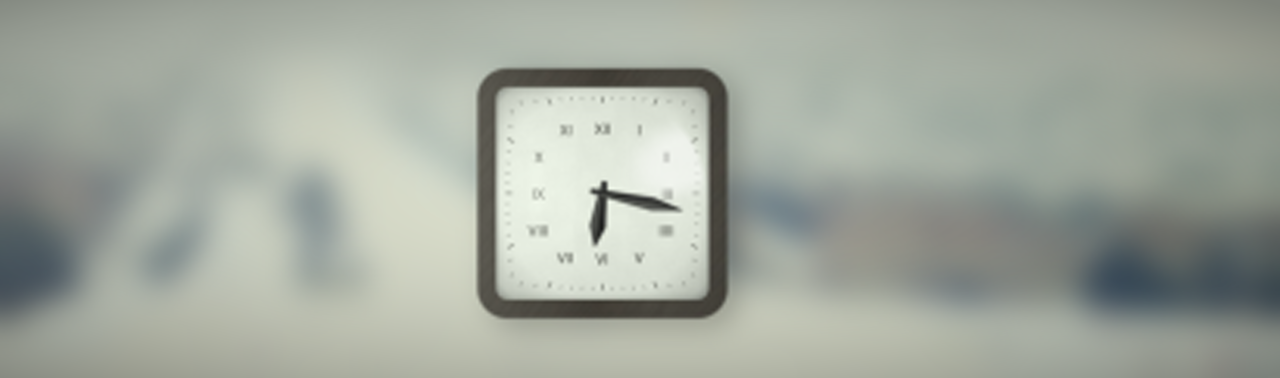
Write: 6,17
